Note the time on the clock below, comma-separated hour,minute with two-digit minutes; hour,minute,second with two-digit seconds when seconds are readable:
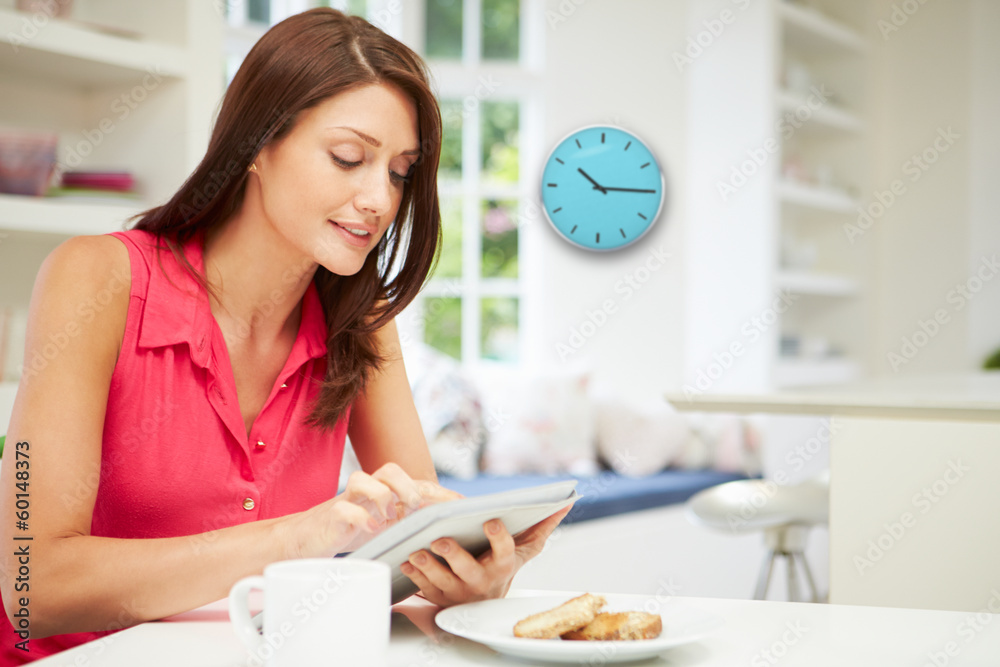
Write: 10,15
